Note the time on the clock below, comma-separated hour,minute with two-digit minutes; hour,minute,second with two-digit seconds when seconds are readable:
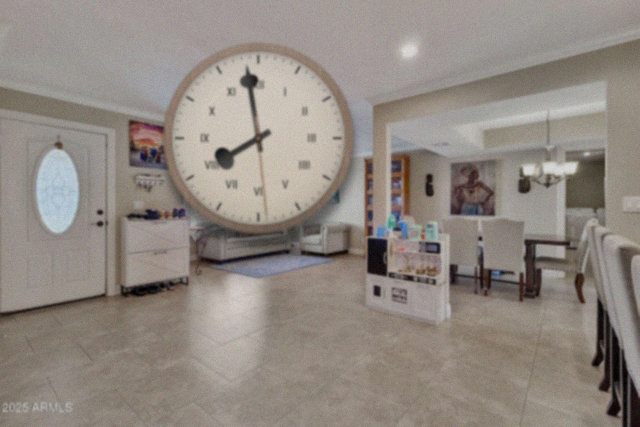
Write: 7,58,29
